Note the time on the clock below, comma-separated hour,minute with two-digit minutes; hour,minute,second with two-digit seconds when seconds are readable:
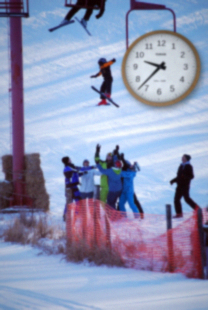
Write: 9,37
